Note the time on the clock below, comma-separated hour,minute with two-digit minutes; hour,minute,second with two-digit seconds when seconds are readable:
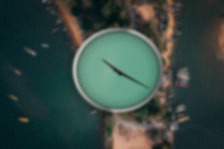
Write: 10,20
